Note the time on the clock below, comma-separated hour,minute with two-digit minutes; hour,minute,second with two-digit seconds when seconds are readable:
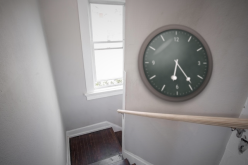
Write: 6,24
